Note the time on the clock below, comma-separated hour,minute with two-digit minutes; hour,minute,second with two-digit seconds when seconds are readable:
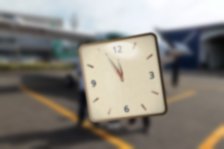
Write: 11,56
